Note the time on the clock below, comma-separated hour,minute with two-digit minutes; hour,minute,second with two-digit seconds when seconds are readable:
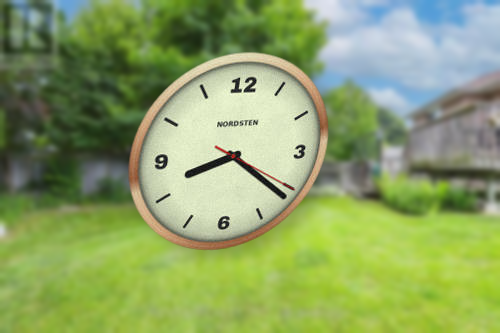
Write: 8,21,20
